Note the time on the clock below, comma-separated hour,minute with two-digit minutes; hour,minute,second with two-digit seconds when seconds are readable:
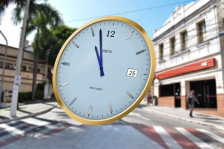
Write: 10,57
